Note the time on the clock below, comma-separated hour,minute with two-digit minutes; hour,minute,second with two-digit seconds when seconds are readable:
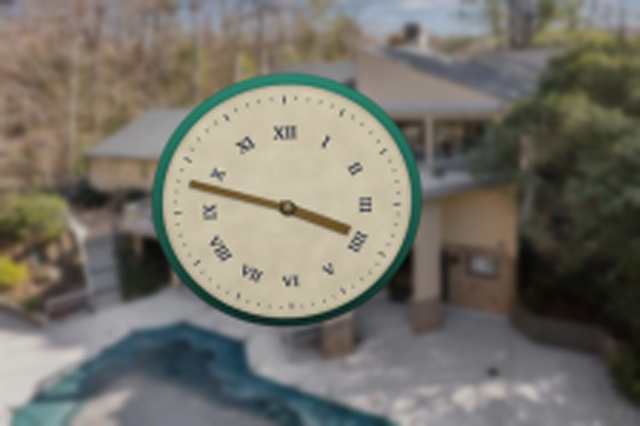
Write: 3,48
